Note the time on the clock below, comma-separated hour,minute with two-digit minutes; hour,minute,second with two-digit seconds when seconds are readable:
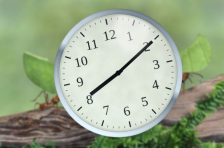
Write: 8,10
